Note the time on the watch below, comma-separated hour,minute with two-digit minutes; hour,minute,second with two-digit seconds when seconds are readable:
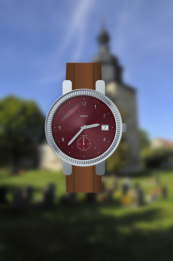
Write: 2,37
